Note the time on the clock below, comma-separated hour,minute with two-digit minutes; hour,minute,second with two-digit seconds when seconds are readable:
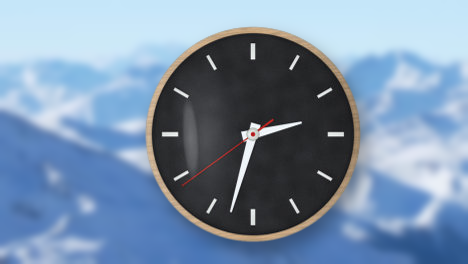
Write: 2,32,39
